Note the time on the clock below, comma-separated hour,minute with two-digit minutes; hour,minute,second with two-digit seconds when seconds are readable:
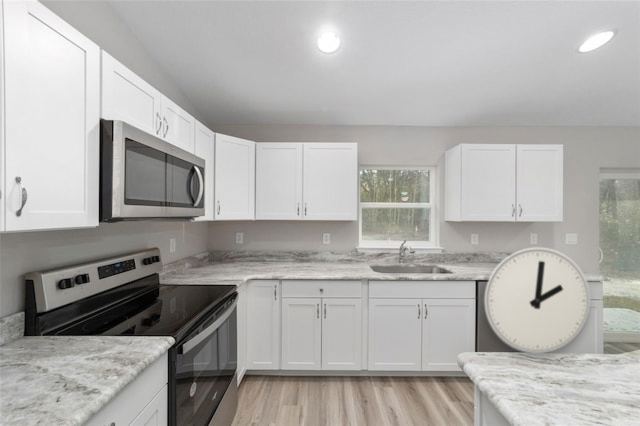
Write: 2,01
